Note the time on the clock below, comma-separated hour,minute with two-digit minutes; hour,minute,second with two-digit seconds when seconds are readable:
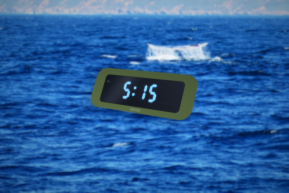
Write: 5,15
